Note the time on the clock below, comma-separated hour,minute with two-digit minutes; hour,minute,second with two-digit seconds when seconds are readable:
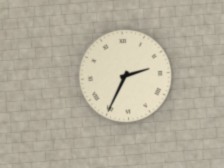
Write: 2,35
